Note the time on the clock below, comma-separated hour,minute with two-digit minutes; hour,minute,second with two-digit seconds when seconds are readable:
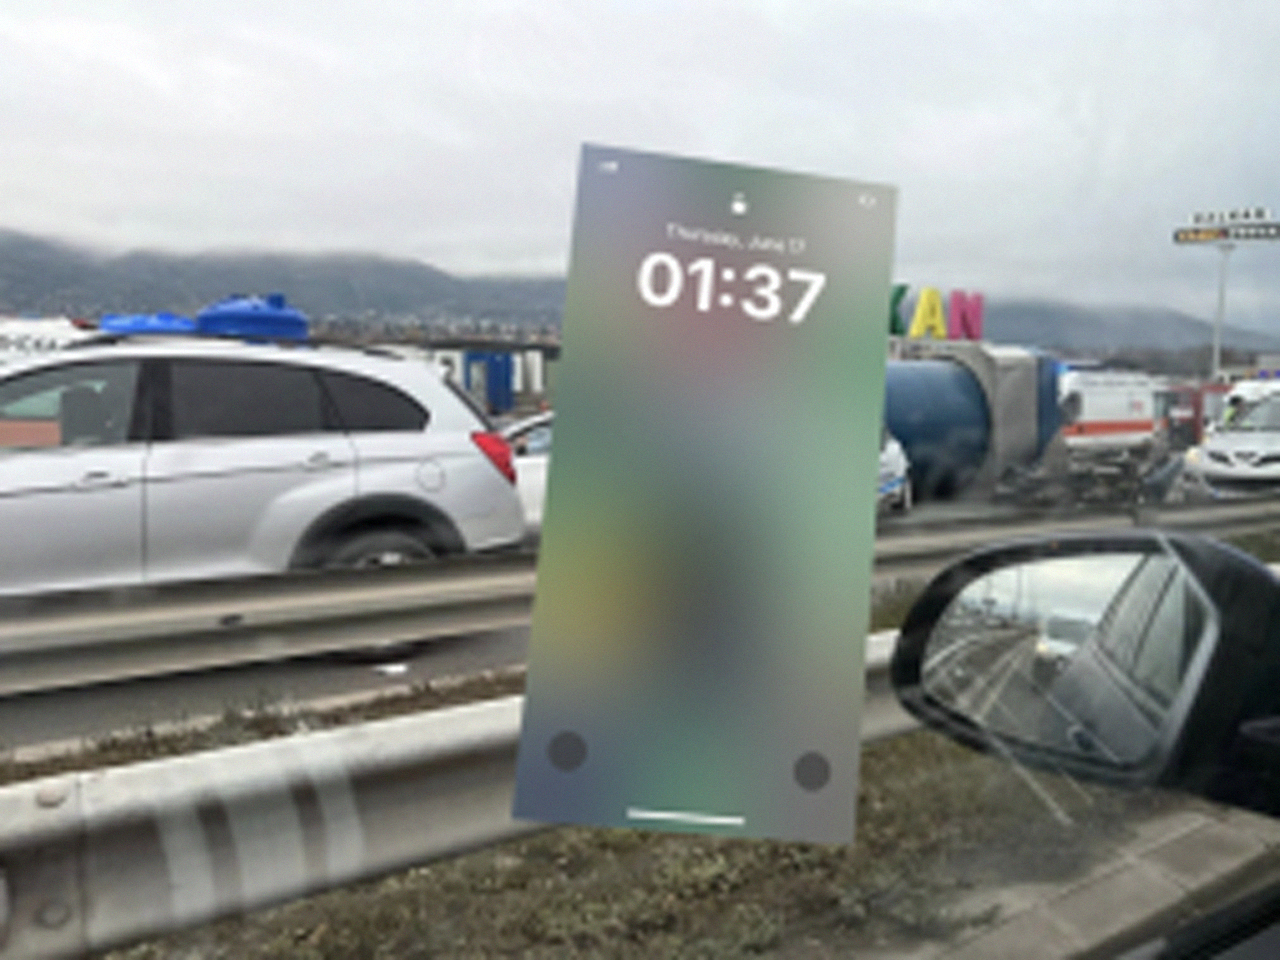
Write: 1,37
